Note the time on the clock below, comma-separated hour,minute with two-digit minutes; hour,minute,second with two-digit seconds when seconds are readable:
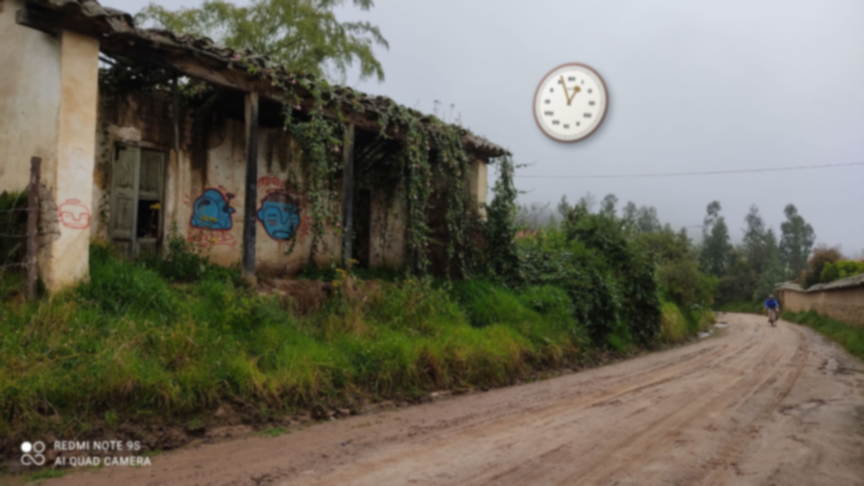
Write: 12,56
